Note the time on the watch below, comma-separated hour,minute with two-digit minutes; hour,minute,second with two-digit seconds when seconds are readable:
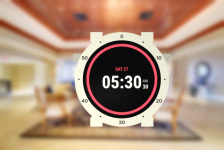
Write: 5,30
